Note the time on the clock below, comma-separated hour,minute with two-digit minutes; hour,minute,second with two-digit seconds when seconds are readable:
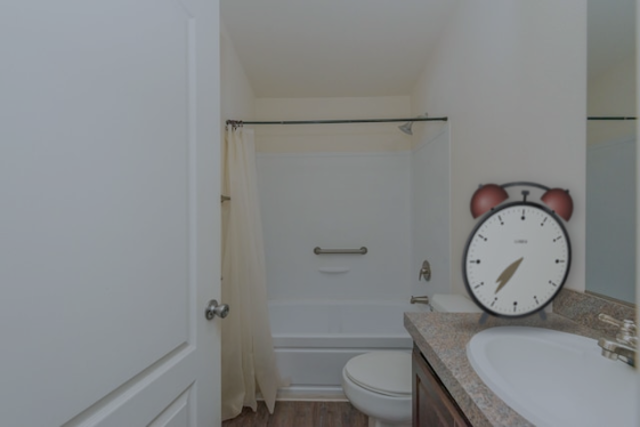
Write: 7,36
